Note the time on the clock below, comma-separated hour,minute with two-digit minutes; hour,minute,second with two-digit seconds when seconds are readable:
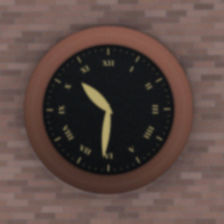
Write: 10,31
